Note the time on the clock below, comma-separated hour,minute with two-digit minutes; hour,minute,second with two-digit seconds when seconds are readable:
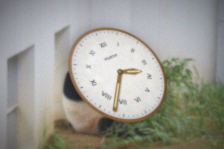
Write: 3,37
